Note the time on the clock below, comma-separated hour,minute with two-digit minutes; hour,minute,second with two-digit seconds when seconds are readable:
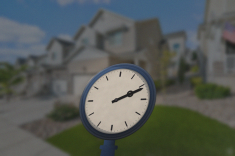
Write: 2,11
